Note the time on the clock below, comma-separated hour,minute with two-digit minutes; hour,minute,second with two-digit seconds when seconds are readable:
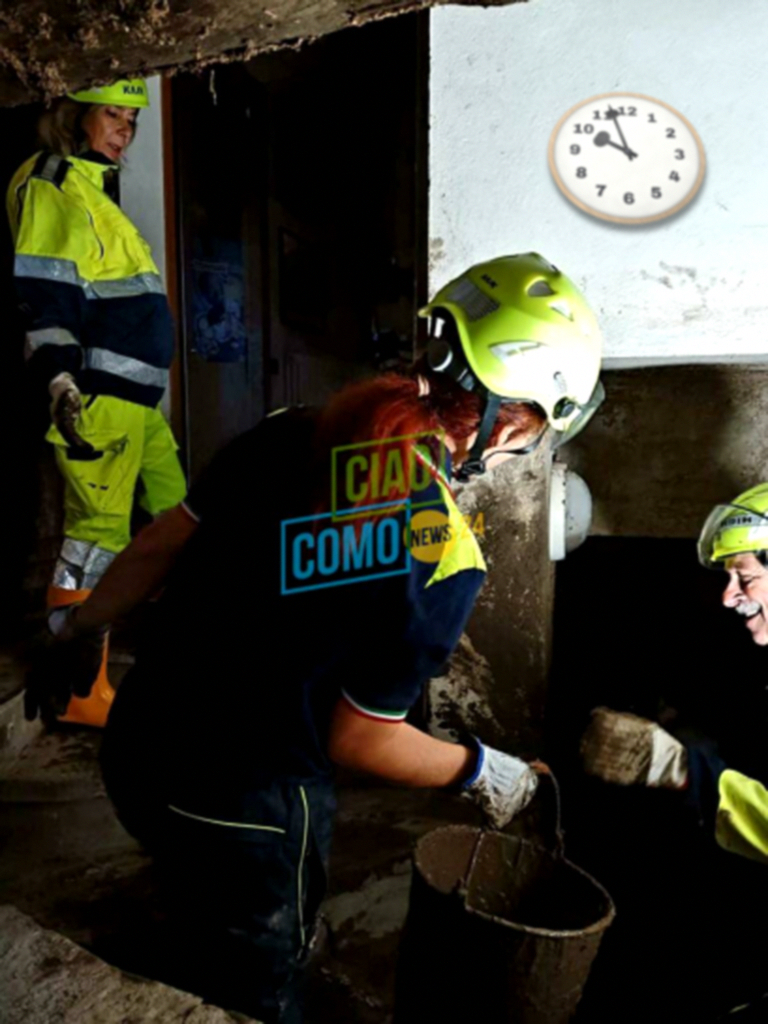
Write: 9,57
